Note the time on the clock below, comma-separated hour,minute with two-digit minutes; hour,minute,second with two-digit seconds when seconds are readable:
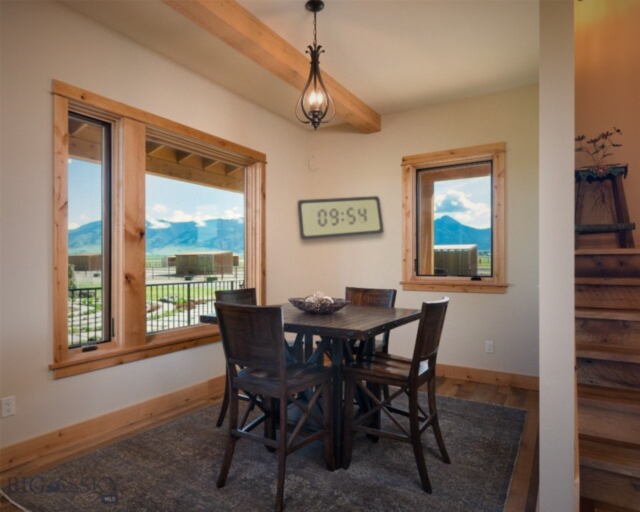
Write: 9,54
